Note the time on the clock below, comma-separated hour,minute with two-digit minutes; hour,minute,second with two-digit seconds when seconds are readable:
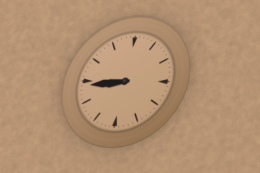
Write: 8,44
